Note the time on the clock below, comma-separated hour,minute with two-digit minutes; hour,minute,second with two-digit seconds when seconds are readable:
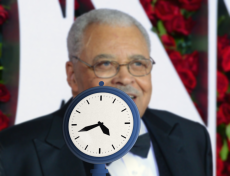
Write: 4,42
